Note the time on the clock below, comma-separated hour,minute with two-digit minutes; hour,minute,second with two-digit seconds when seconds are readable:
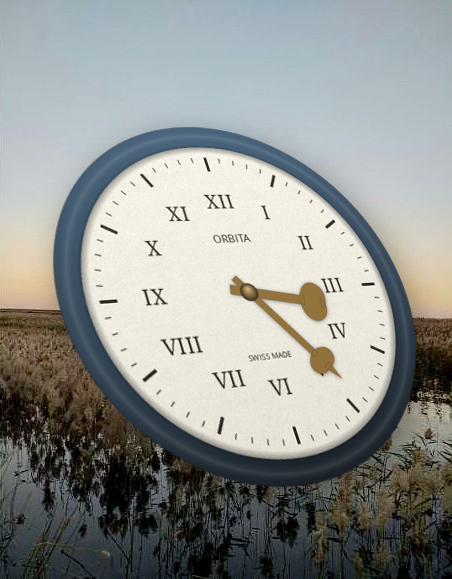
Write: 3,24
